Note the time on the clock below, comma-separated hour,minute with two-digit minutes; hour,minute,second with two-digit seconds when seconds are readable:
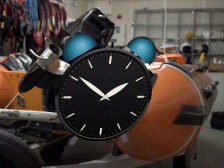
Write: 1,51
